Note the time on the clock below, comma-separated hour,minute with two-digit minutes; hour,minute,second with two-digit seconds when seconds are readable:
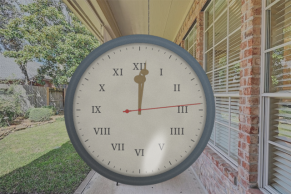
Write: 12,01,14
